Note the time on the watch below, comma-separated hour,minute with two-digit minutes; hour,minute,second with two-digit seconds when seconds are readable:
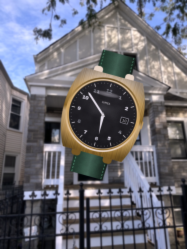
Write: 5,52
